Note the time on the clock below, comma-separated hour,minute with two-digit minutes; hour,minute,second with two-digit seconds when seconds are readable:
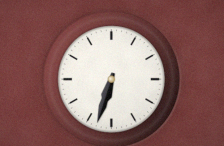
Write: 6,33
